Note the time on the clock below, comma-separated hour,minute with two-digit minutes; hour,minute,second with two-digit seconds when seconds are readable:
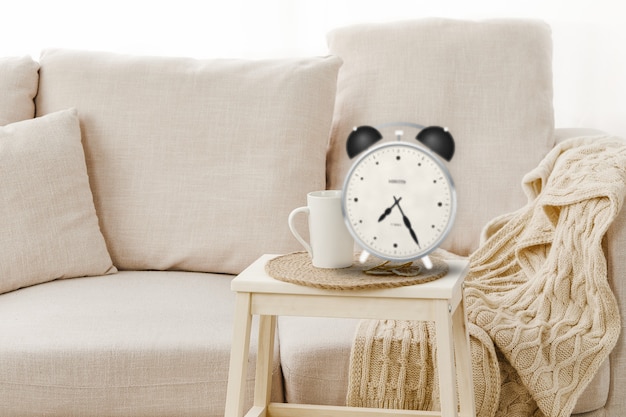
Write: 7,25
